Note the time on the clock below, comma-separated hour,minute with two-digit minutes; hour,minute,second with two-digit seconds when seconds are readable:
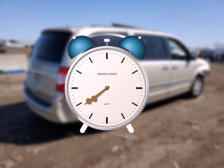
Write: 7,39
